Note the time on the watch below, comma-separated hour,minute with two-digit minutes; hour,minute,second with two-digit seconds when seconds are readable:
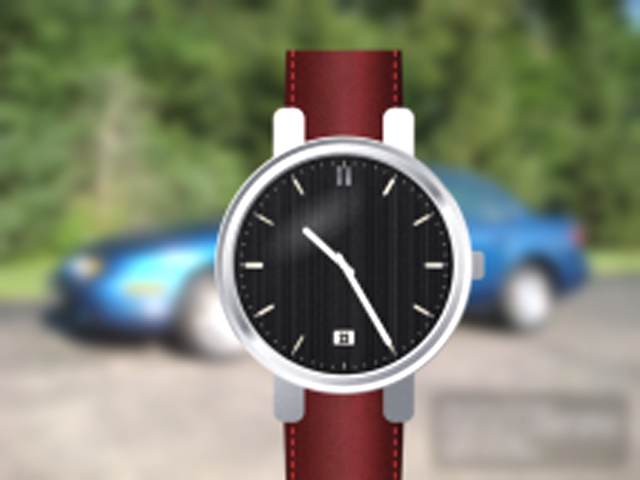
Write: 10,25
